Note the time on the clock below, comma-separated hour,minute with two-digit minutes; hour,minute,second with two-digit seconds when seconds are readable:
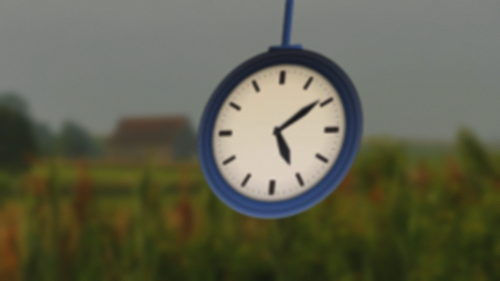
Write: 5,09
